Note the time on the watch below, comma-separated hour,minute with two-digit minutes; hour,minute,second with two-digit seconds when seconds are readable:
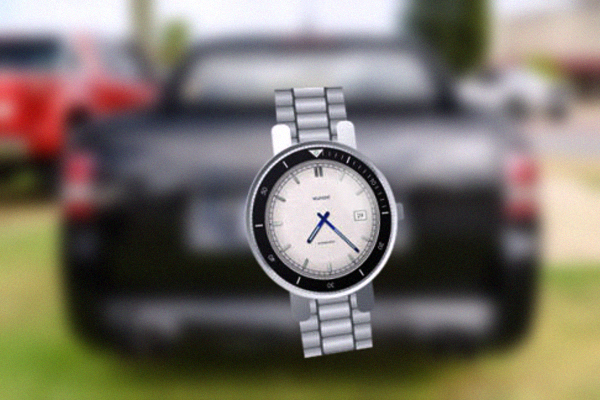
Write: 7,23
